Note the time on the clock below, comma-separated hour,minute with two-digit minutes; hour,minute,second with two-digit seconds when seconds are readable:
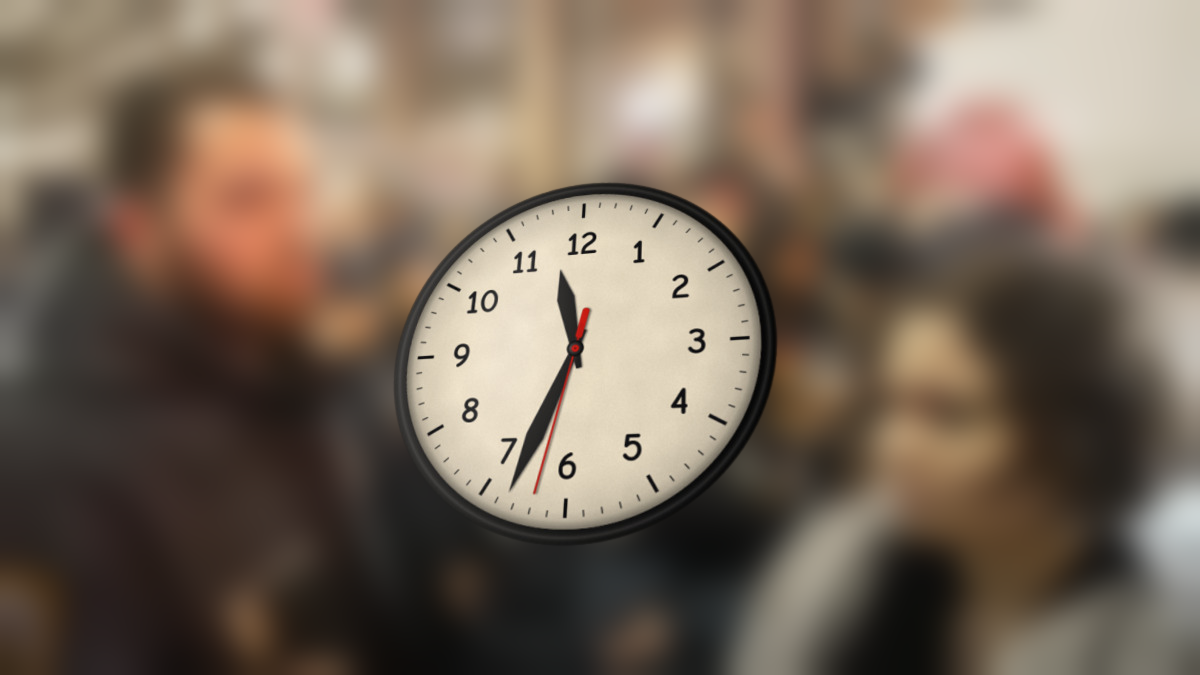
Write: 11,33,32
